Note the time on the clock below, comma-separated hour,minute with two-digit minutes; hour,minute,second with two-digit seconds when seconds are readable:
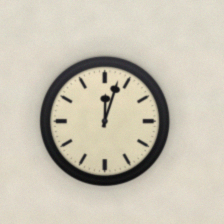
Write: 12,03
